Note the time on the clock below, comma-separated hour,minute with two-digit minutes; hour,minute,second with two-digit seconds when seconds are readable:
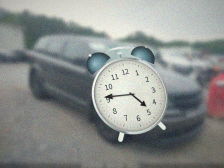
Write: 4,46
